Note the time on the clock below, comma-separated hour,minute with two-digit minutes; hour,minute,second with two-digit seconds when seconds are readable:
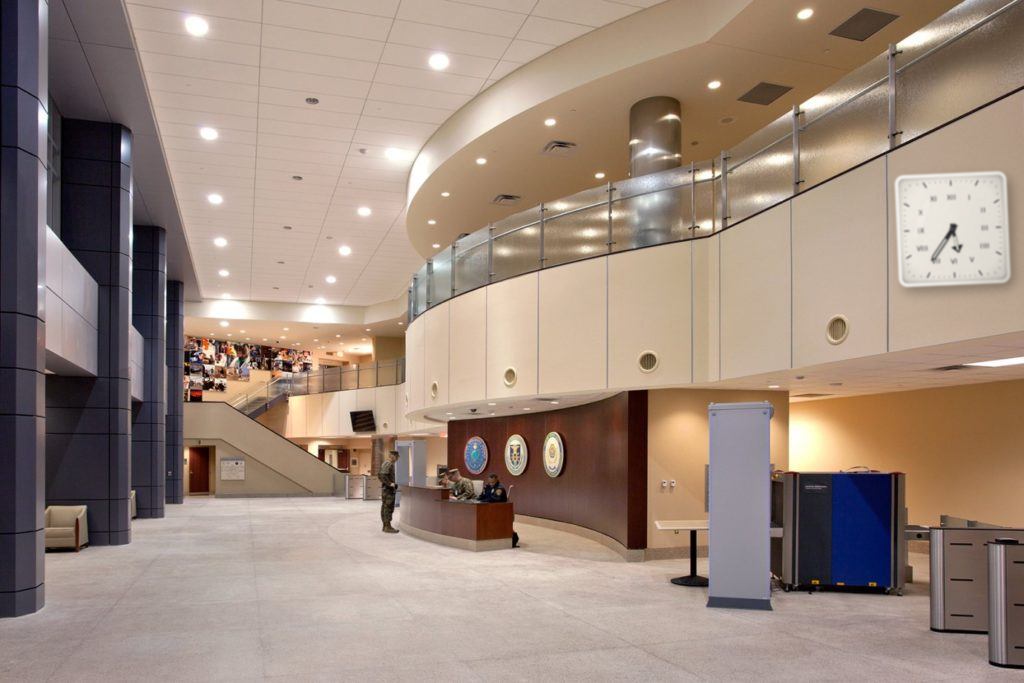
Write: 5,36
